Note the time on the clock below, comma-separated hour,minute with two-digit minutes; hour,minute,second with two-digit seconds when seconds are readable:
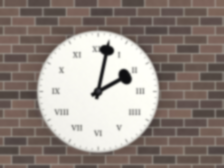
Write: 2,02
